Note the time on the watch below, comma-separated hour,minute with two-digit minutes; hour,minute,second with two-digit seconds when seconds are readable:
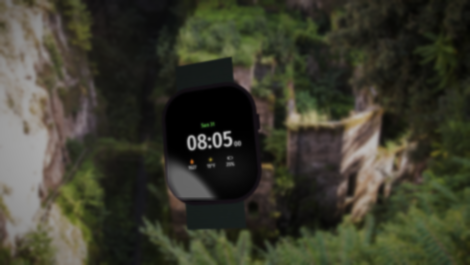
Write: 8,05
